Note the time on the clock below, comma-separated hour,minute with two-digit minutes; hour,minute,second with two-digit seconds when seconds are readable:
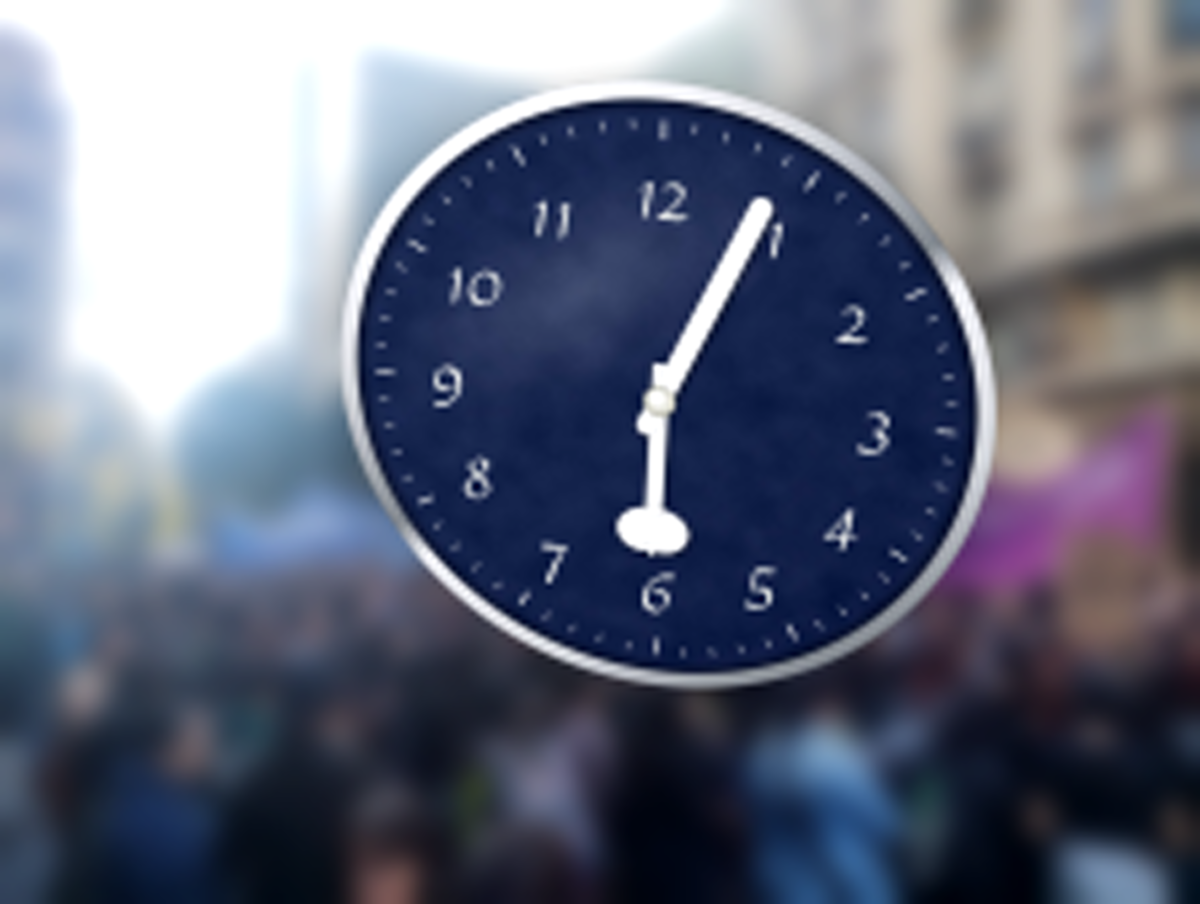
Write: 6,04
